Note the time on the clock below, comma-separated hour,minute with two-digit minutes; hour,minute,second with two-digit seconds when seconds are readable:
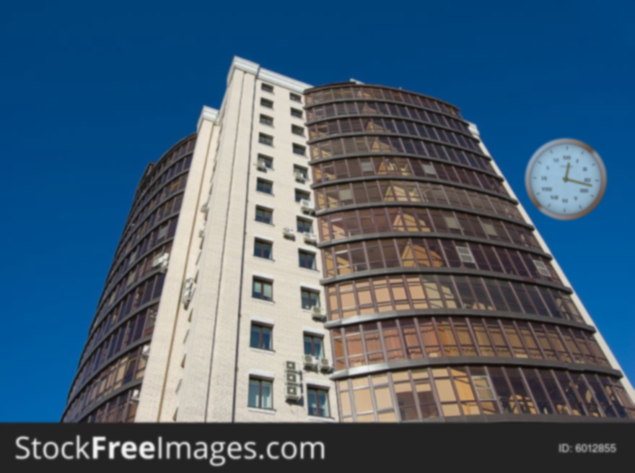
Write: 12,17
